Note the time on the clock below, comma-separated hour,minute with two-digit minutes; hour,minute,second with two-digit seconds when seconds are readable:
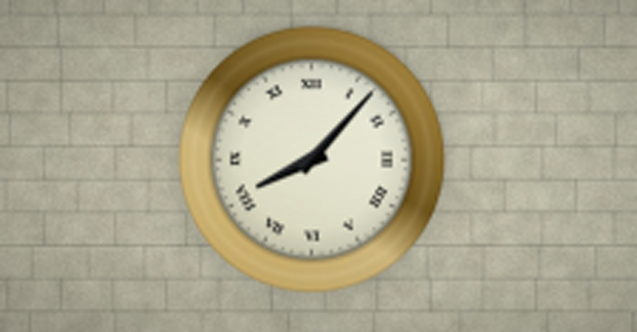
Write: 8,07
